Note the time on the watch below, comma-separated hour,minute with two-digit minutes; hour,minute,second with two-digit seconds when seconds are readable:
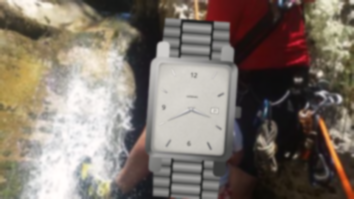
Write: 3,40
